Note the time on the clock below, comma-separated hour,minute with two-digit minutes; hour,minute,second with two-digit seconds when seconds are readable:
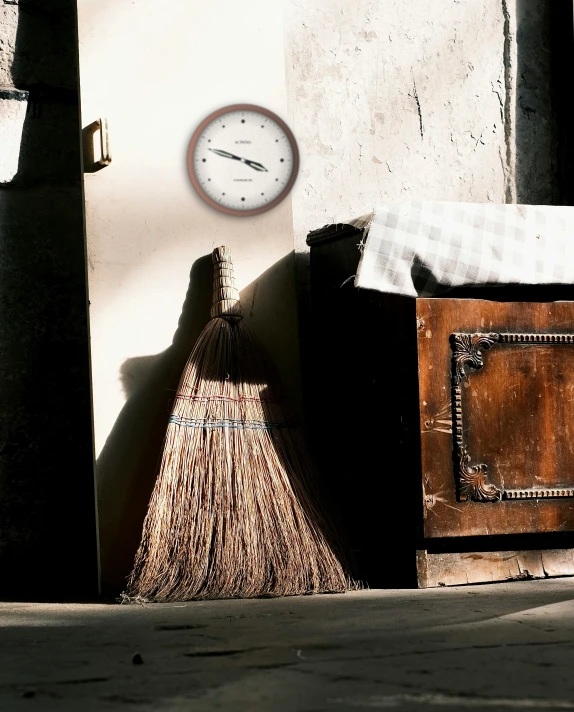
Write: 3,48
